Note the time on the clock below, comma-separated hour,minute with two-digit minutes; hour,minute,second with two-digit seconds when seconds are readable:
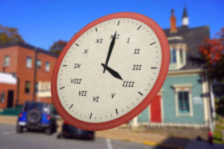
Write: 4,00
